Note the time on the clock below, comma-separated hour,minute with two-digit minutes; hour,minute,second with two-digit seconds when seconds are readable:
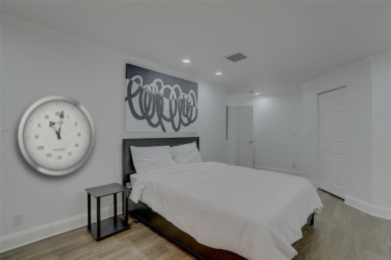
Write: 11,02
